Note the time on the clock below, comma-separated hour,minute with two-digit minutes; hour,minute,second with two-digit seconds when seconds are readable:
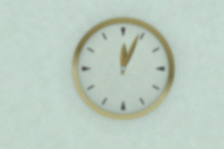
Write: 12,04
